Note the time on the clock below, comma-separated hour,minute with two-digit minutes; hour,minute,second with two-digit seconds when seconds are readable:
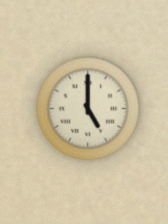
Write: 5,00
